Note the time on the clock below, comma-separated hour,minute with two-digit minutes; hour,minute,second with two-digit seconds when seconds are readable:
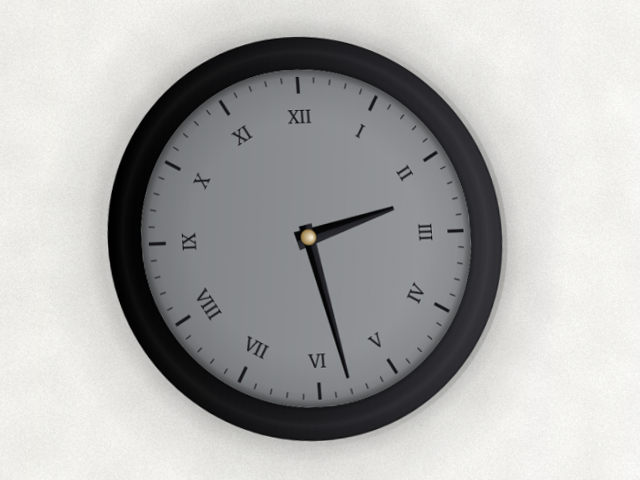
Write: 2,28
